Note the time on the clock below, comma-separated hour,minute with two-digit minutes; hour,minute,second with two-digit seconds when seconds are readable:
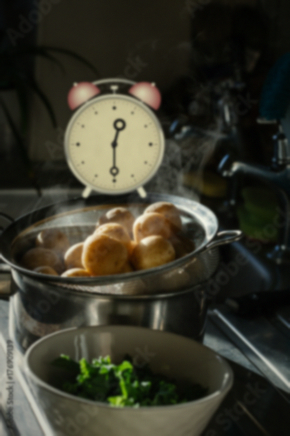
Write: 12,30
